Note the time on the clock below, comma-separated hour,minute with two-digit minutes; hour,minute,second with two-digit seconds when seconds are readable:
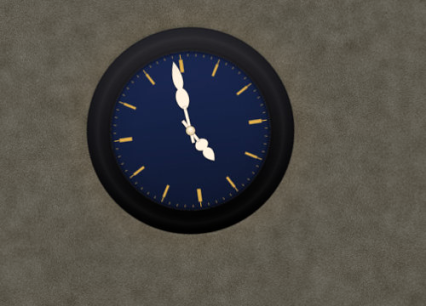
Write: 4,59
